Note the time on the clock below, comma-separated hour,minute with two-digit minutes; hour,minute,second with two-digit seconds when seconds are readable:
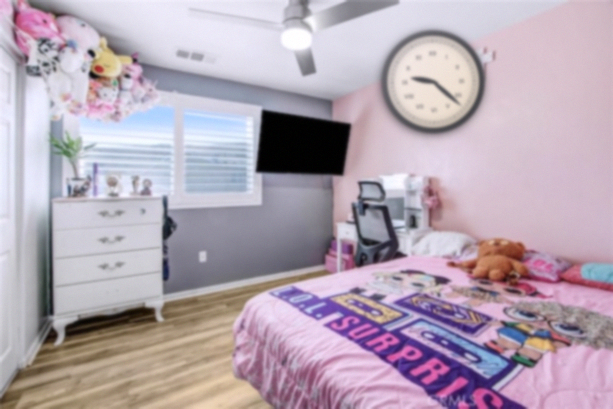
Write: 9,22
